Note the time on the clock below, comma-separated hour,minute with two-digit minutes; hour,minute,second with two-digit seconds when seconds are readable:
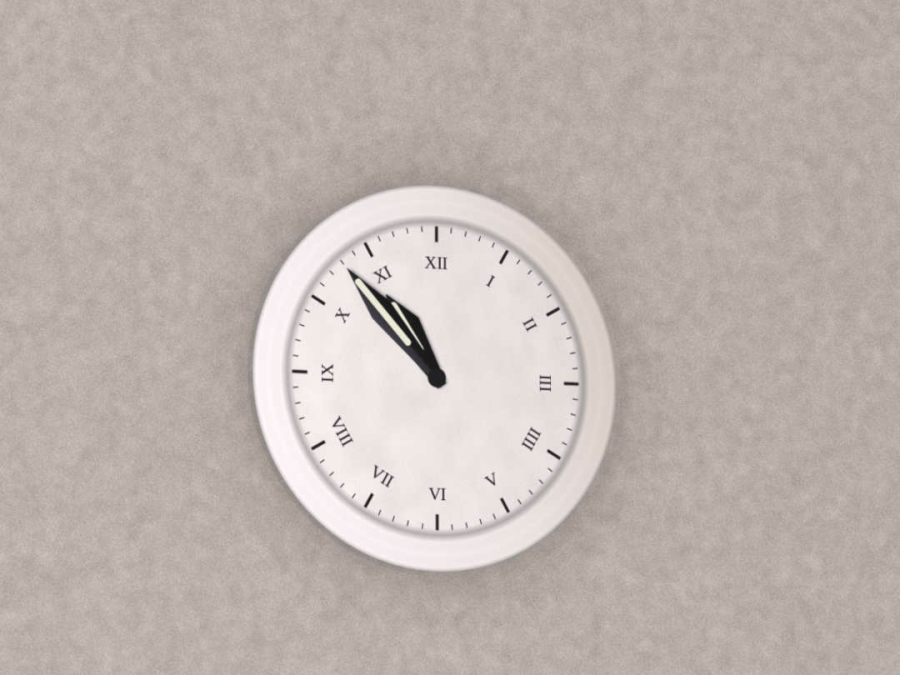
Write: 10,53
